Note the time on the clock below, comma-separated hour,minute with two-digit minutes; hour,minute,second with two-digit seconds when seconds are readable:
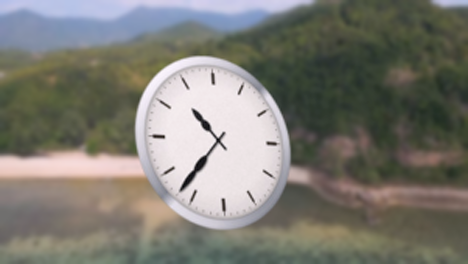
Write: 10,37
